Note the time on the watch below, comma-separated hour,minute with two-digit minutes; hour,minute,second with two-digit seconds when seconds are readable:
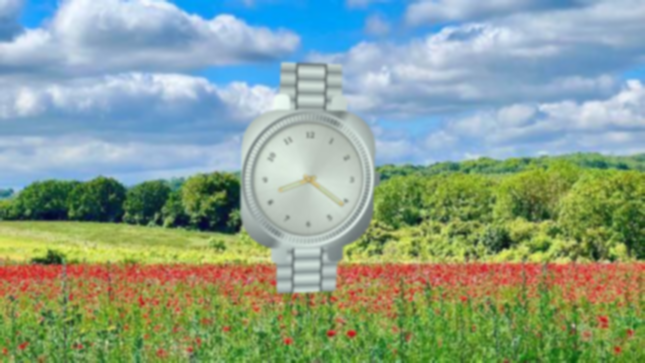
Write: 8,21
